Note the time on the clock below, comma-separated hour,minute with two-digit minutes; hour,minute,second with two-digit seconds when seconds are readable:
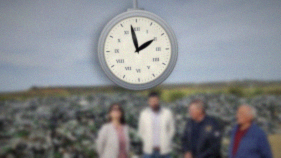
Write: 1,58
